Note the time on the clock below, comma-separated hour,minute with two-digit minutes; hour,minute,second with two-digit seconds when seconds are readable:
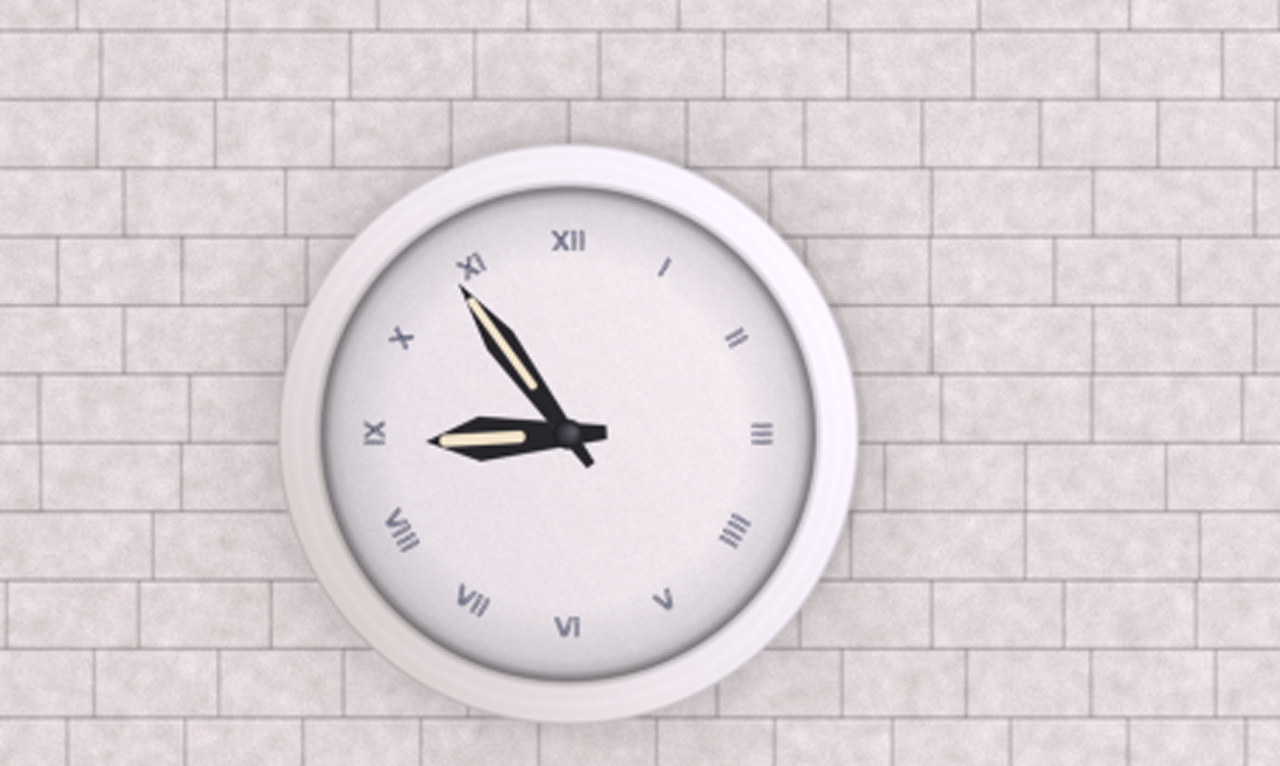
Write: 8,54
